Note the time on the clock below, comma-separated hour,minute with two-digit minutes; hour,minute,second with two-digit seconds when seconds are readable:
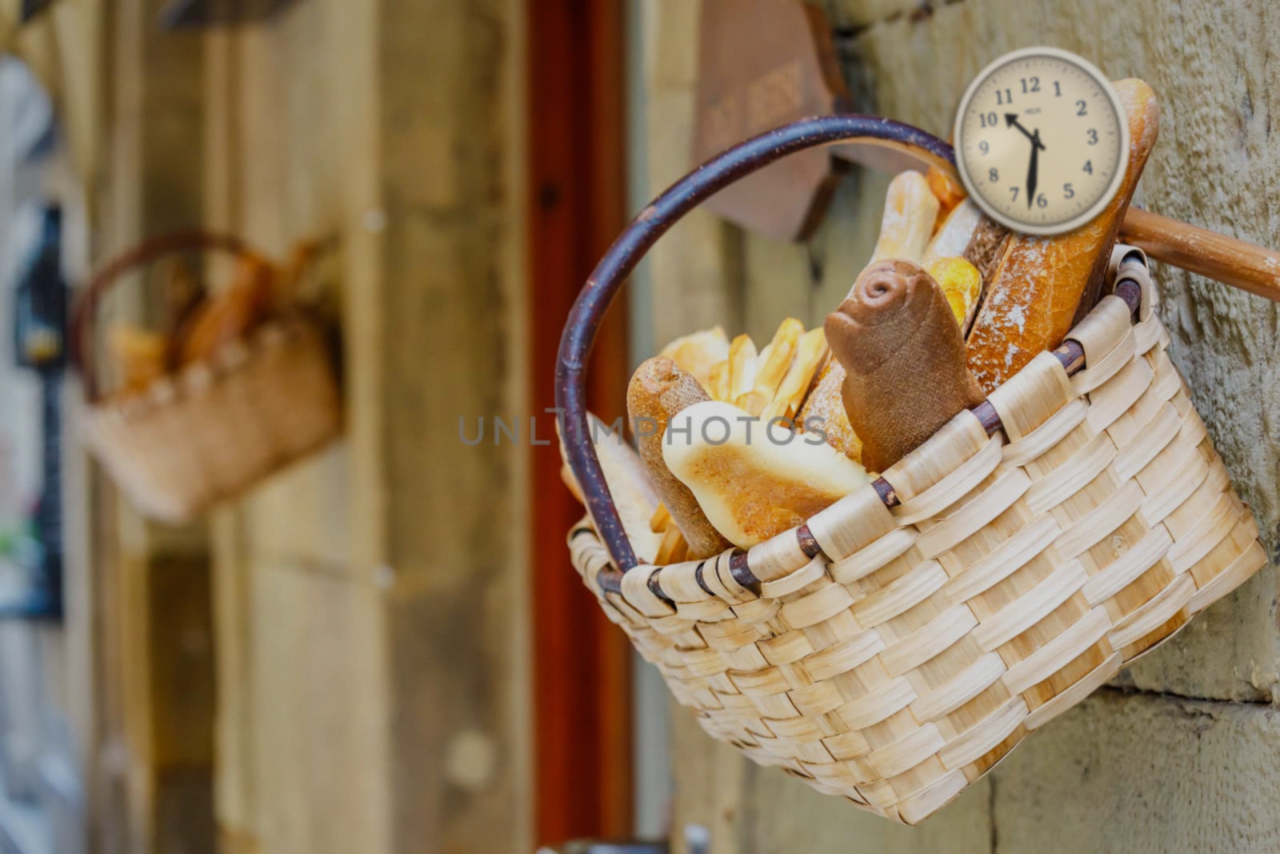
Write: 10,32
